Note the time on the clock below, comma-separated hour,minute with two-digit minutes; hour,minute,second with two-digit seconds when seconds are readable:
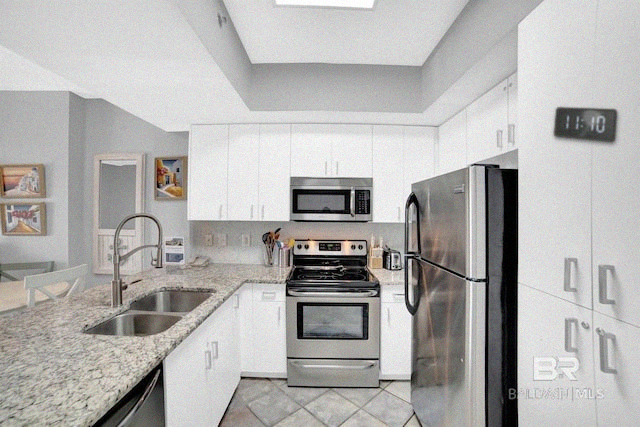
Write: 11,10
